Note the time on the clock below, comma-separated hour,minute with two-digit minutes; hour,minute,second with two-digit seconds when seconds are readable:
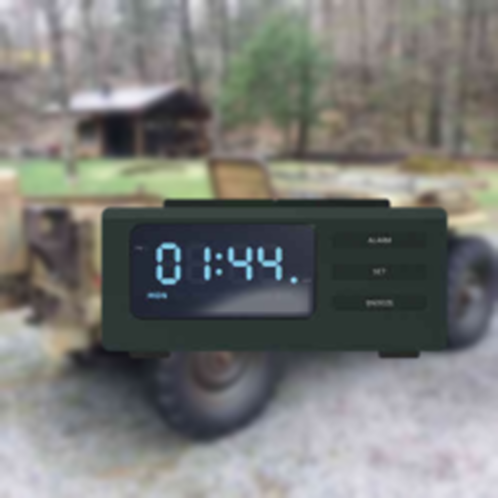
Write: 1,44
